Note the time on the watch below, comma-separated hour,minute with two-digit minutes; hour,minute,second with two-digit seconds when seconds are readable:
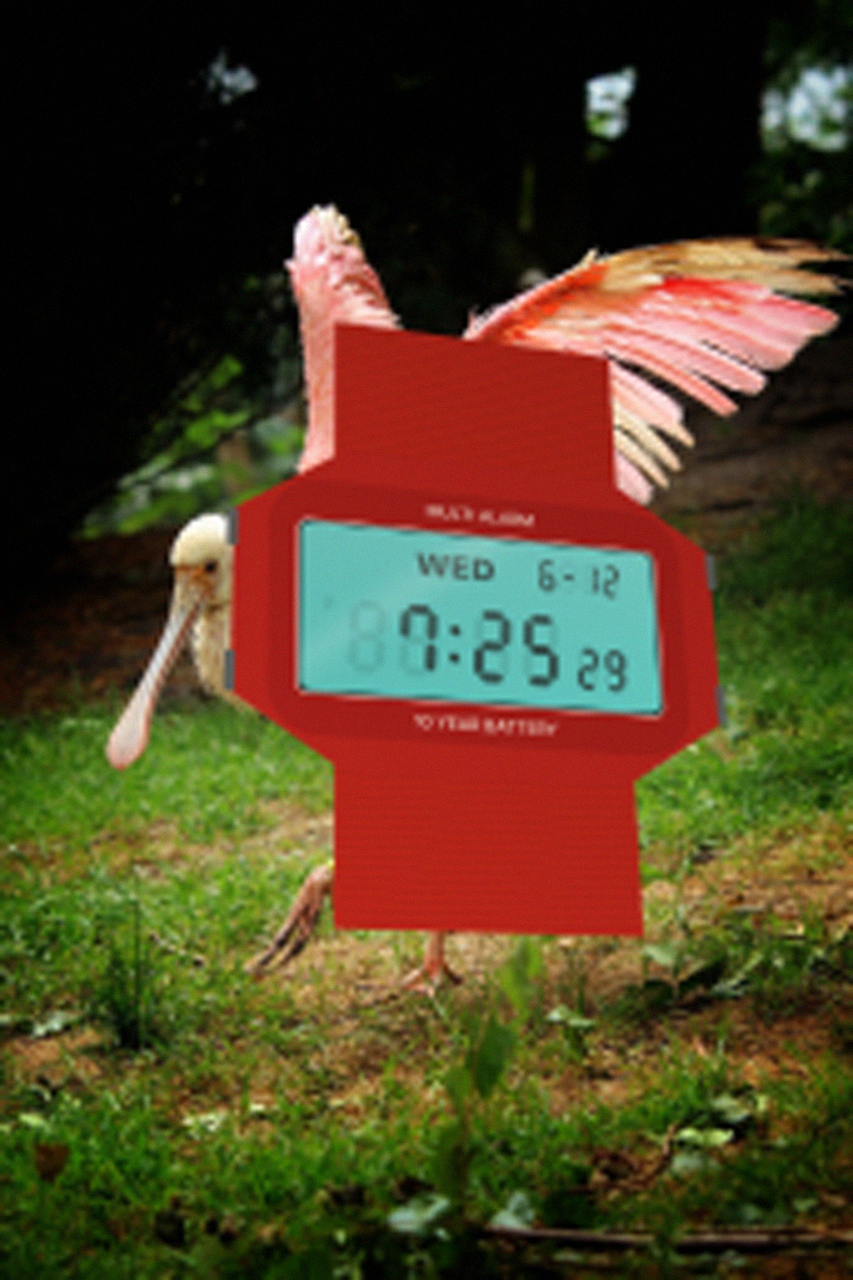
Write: 7,25,29
